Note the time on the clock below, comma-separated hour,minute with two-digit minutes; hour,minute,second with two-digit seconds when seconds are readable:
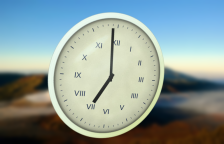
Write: 6,59
